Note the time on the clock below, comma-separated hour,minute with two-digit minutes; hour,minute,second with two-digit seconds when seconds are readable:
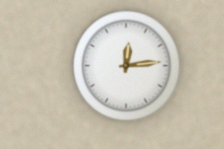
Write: 12,14
